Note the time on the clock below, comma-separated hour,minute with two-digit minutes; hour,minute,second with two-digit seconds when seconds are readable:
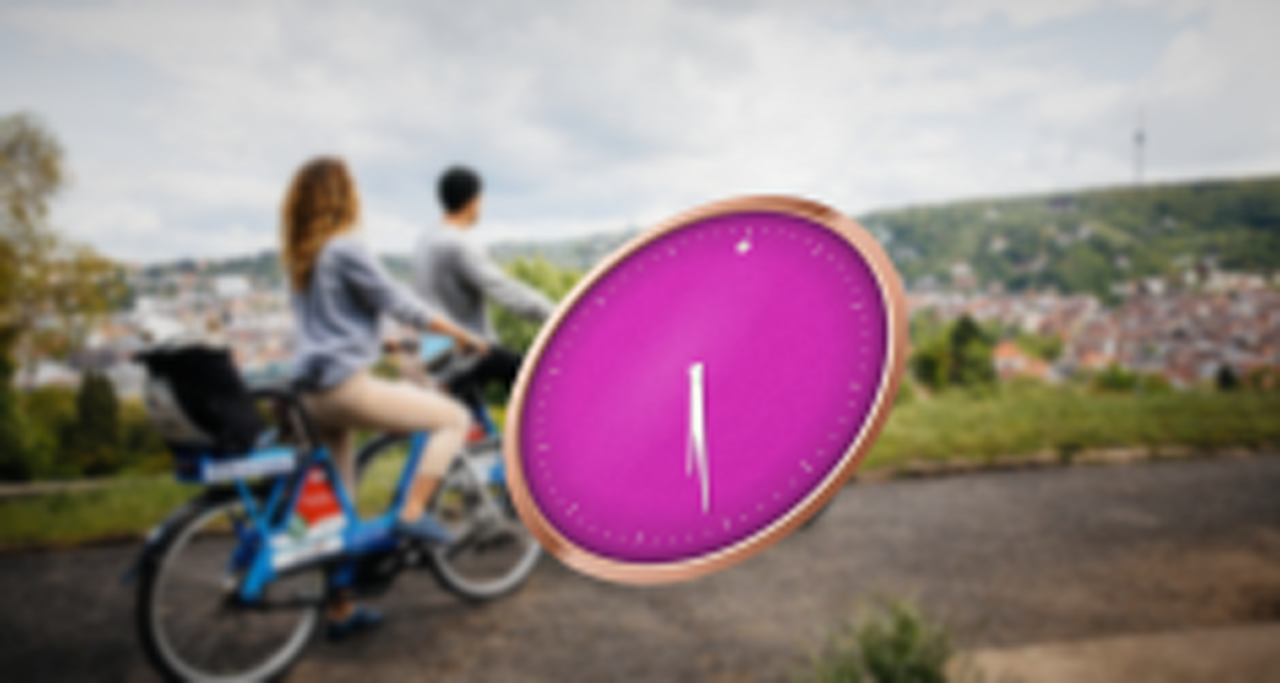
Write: 5,26
